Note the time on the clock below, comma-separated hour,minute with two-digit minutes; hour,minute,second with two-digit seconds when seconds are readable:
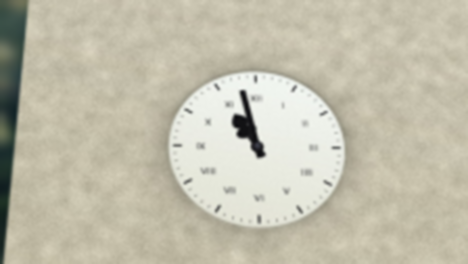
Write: 10,58
